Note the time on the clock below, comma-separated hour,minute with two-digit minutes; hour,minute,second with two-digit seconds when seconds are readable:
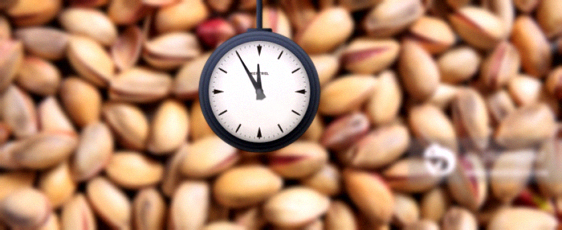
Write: 11,55
